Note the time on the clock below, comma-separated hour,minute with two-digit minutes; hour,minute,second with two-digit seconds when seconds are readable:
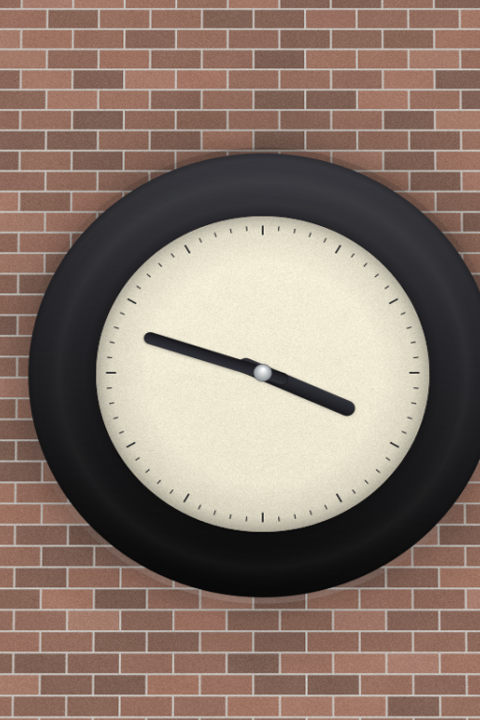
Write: 3,48
